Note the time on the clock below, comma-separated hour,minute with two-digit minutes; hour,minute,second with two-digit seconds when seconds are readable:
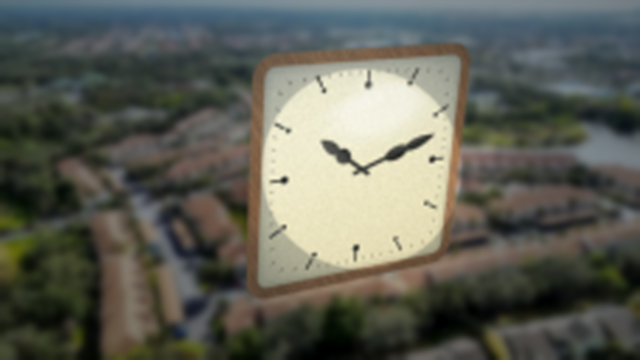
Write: 10,12
